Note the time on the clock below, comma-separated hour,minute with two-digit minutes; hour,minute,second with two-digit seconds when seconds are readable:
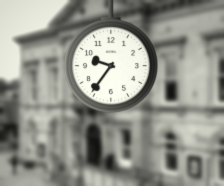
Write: 9,36
